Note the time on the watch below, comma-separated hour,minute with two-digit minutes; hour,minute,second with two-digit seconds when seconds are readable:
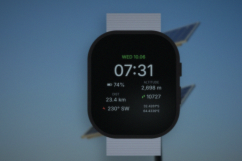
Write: 7,31
